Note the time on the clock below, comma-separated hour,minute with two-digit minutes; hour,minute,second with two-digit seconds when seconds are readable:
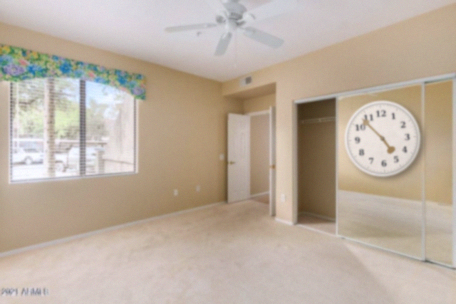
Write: 4,53
